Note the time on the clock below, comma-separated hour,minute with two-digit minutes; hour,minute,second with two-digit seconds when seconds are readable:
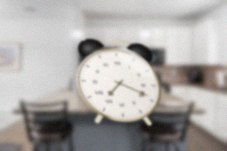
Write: 7,19
